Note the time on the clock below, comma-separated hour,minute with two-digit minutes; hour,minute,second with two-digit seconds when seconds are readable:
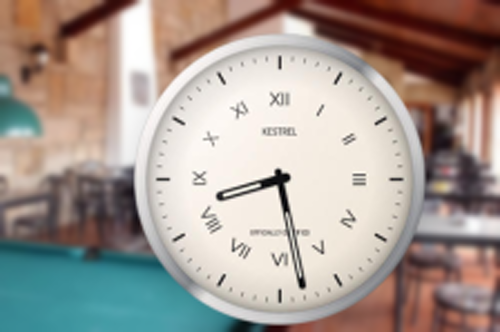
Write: 8,28
